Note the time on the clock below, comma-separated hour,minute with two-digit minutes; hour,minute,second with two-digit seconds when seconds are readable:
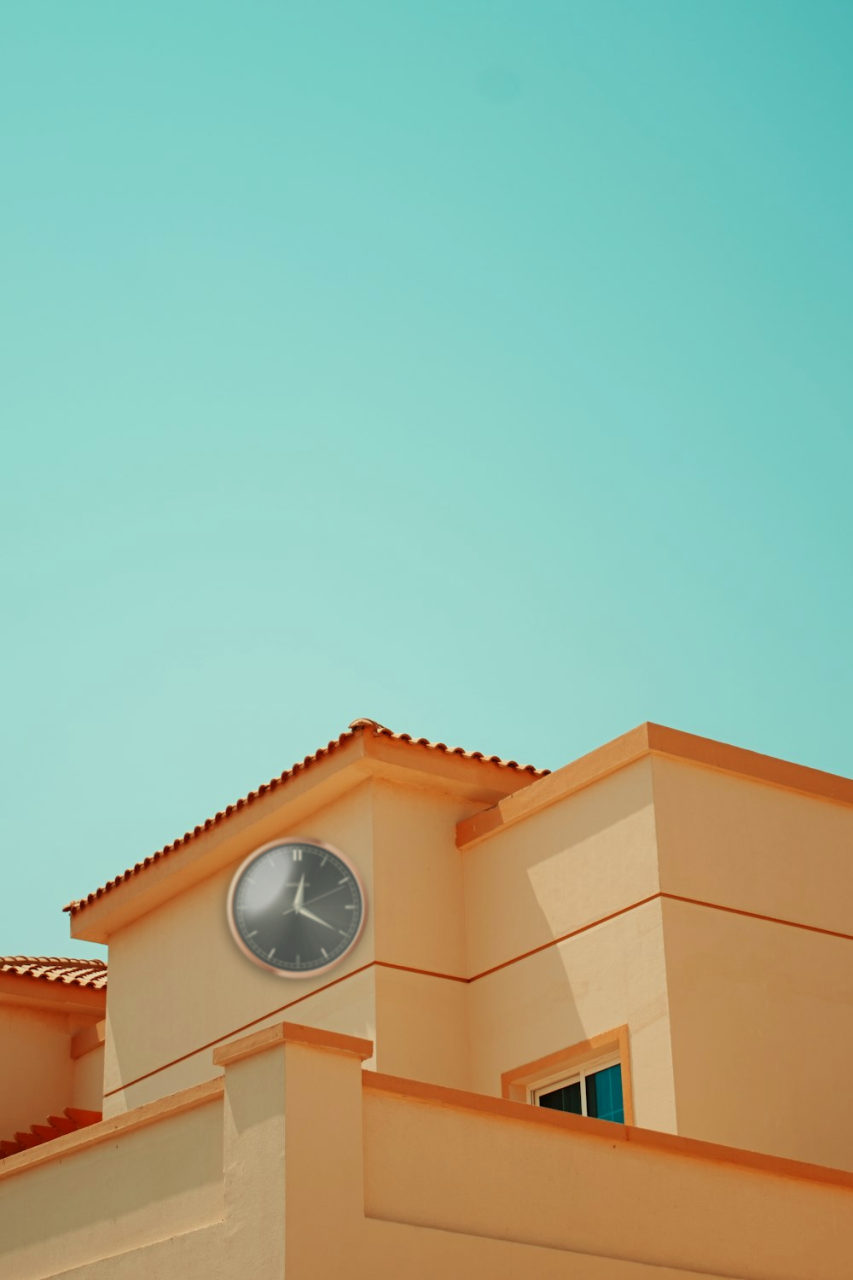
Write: 12,20,11
